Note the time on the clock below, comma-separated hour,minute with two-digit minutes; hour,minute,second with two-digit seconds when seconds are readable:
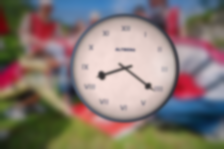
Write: 8,21
